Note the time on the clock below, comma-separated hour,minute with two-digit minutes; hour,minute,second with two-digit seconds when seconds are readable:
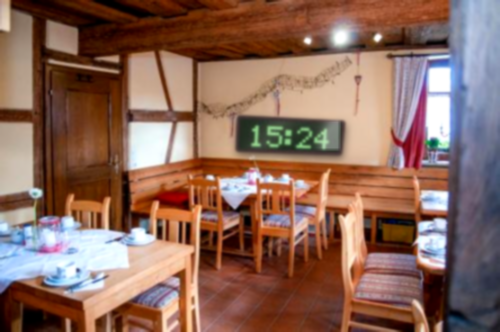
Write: 15,24
